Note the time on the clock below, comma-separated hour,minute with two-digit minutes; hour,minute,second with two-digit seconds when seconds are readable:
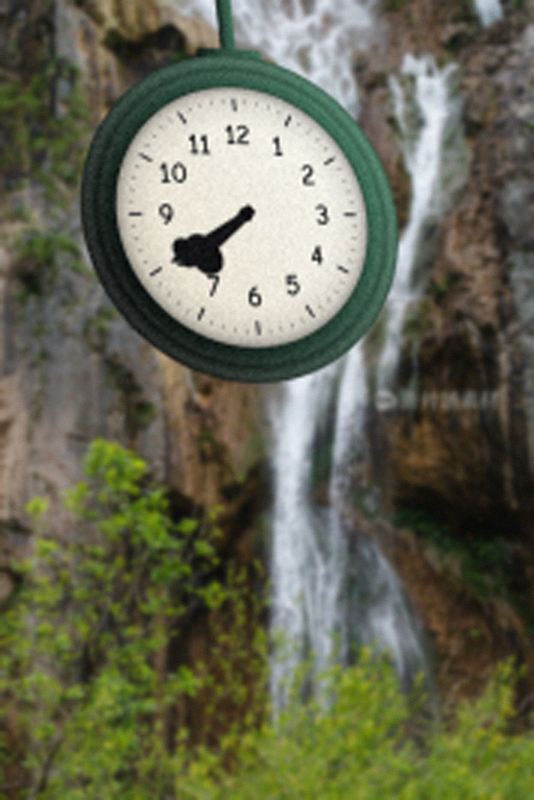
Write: 7,40
